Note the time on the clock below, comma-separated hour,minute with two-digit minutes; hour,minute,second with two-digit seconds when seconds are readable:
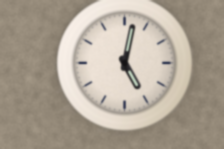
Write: 5,02
